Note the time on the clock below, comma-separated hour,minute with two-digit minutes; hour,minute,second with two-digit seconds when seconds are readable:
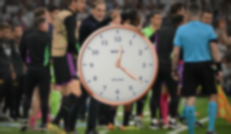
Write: 12,21
